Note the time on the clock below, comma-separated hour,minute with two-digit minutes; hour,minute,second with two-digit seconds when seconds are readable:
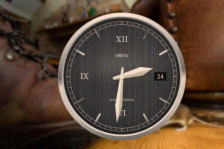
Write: 2,31
